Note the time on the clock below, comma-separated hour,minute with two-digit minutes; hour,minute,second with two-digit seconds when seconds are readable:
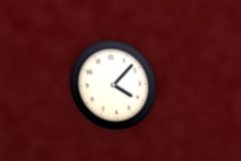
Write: 4,08
